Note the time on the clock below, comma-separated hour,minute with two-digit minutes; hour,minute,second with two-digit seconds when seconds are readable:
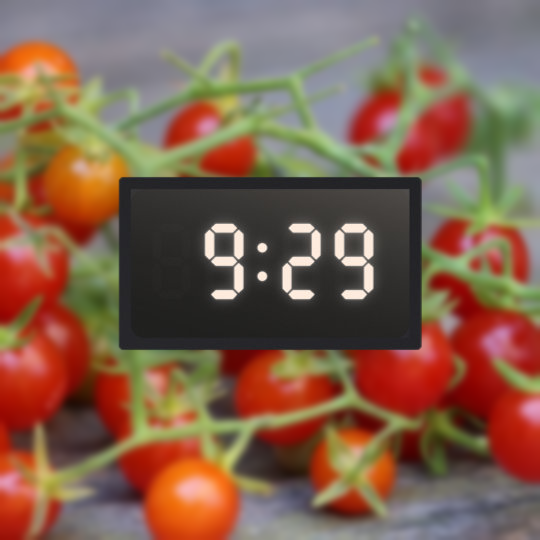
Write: 9,29
